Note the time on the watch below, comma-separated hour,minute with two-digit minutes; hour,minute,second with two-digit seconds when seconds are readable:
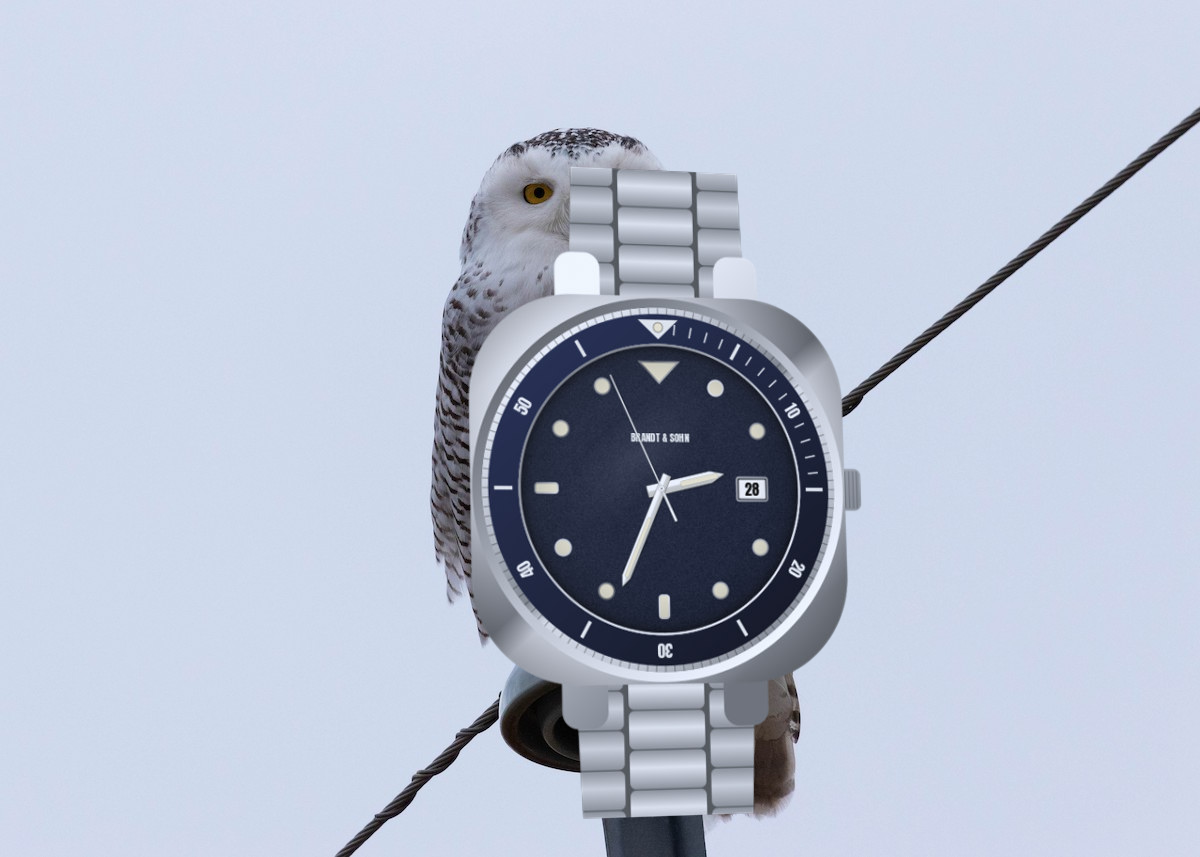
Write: 2,33,56
